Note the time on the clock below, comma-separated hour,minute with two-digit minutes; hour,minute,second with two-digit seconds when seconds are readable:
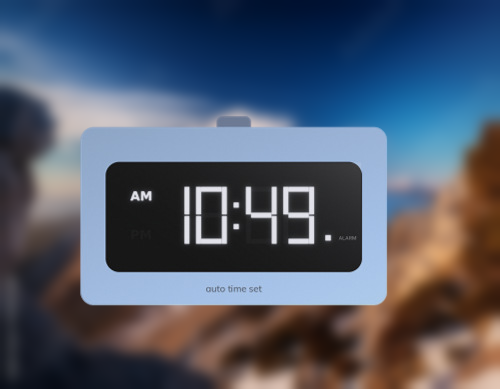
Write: 10,49
